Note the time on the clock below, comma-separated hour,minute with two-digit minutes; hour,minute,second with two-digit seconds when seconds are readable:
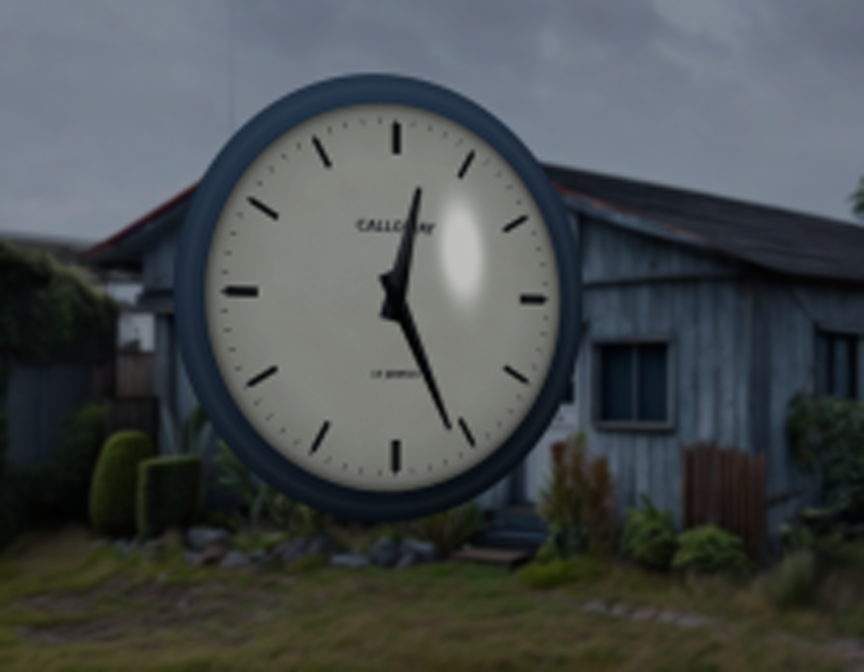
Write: 12,26
